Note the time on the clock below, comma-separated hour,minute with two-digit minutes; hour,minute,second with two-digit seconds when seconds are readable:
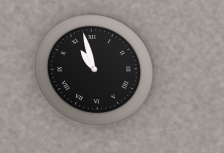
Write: 10,58
